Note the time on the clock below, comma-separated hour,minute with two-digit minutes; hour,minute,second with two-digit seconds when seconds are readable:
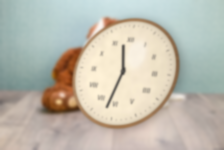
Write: 11,32
